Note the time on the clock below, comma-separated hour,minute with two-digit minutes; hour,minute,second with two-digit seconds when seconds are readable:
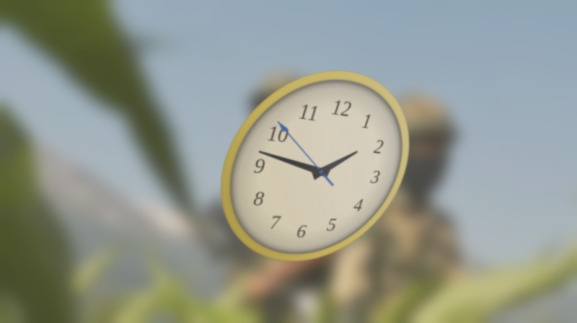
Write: 1,46,51
